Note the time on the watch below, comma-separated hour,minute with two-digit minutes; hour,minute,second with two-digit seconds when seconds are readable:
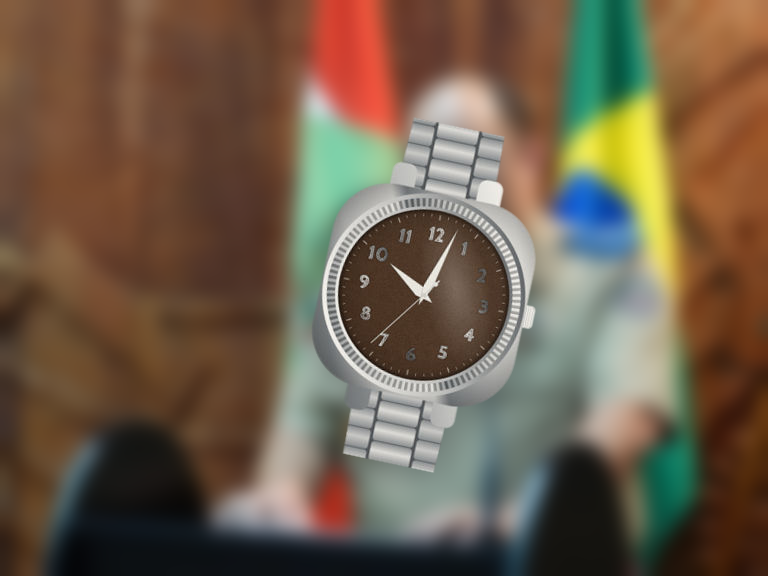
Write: 10,02,36
